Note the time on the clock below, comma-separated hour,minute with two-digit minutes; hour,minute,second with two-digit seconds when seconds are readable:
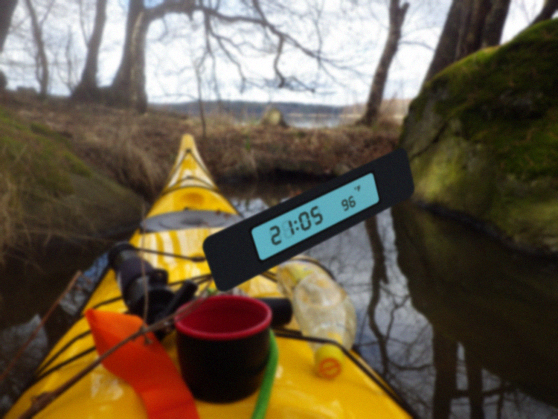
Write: 21,05
